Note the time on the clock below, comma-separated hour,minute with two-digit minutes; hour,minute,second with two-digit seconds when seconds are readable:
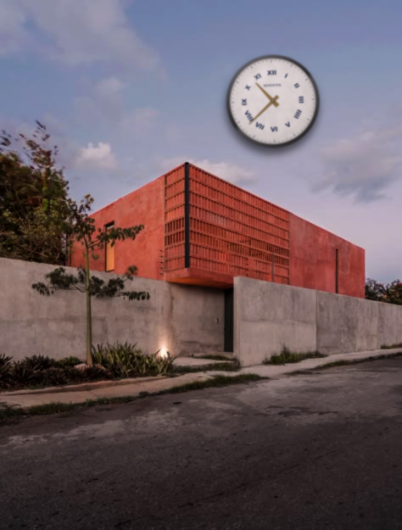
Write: 10,38
